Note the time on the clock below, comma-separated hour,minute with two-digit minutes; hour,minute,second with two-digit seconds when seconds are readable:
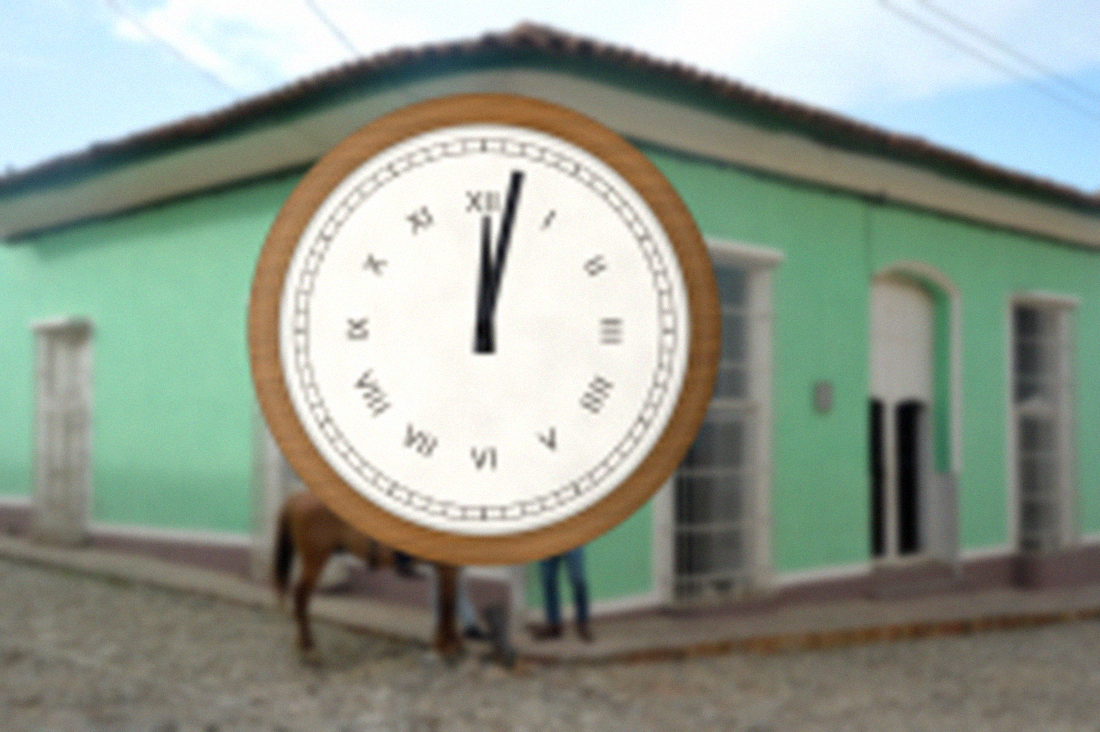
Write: 12,02
